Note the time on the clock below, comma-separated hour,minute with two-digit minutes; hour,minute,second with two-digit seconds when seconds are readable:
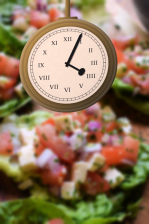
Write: 4,04
